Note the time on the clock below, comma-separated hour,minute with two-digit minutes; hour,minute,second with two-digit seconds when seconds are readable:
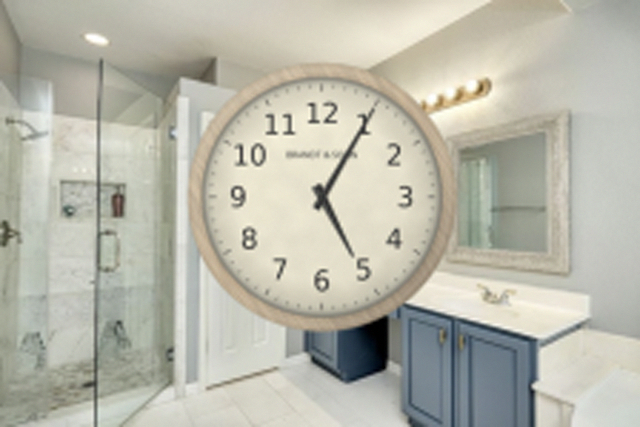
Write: 5,05
